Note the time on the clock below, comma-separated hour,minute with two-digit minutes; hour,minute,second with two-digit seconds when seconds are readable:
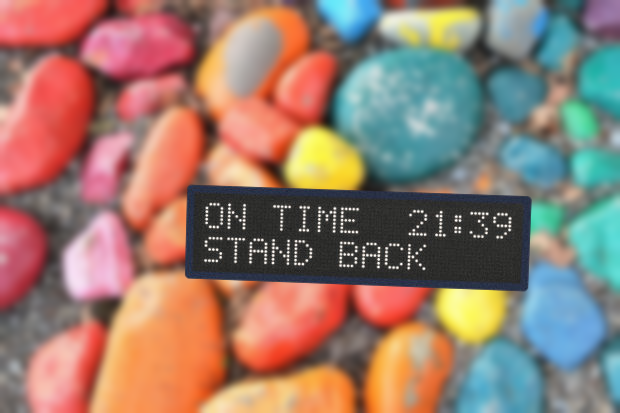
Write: 21,39
